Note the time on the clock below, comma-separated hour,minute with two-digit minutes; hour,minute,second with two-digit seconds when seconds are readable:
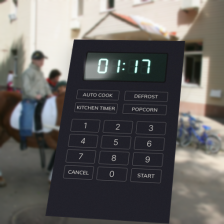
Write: 1,17
